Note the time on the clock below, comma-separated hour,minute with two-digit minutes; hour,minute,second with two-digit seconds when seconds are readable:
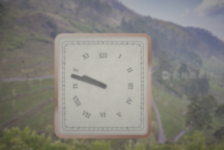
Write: 9,48
